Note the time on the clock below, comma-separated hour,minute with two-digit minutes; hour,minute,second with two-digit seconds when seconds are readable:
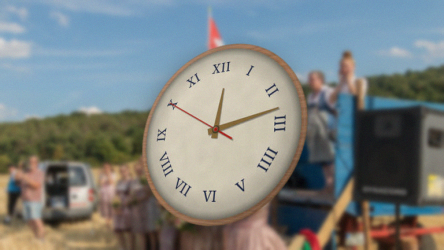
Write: 12,12,50
